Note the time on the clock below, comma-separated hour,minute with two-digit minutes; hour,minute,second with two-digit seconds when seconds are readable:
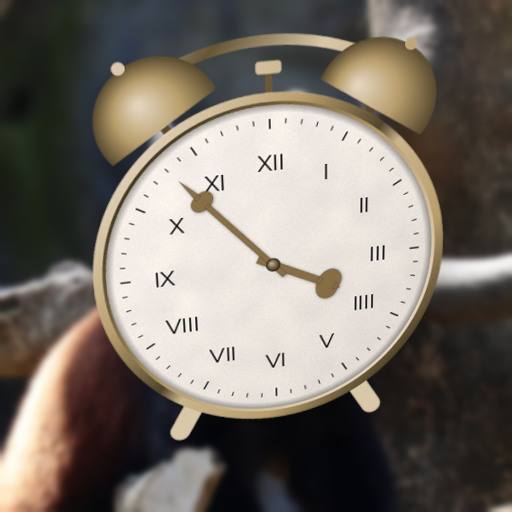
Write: 3,53
